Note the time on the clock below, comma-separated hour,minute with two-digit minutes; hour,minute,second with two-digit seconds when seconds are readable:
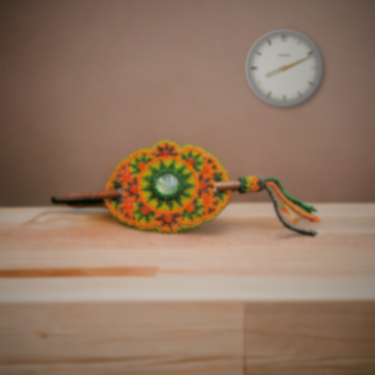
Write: 8,11
